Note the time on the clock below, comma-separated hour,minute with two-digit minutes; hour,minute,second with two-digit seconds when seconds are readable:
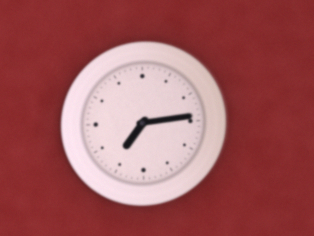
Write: 7,14
